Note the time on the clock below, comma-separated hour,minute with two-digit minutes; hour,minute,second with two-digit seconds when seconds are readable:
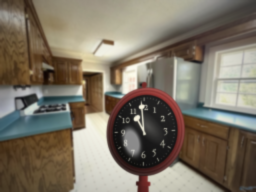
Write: 10,59
